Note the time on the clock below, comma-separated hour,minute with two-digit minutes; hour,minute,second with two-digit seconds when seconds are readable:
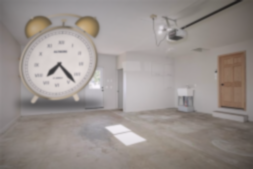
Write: 7,23
